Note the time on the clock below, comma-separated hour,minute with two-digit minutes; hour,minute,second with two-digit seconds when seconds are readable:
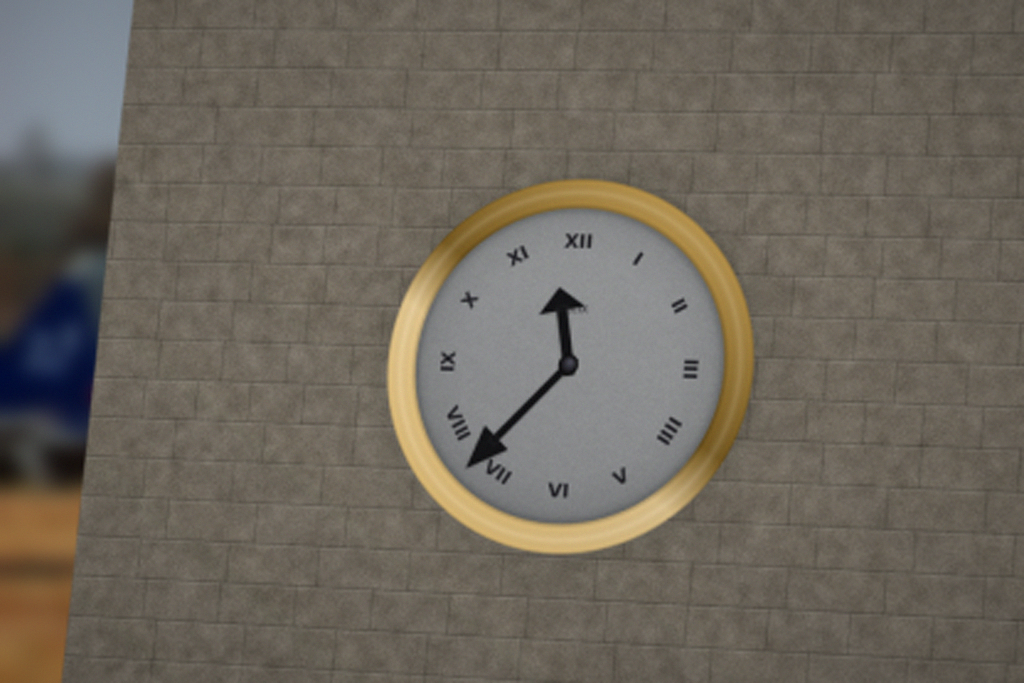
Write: 11,37
